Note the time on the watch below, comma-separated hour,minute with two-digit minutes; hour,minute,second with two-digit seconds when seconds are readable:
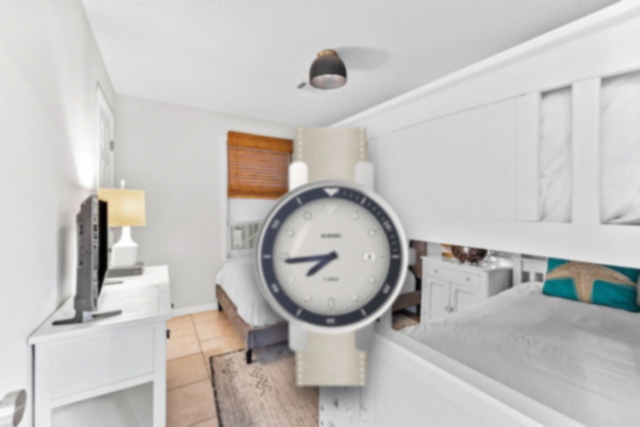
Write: 7,44
